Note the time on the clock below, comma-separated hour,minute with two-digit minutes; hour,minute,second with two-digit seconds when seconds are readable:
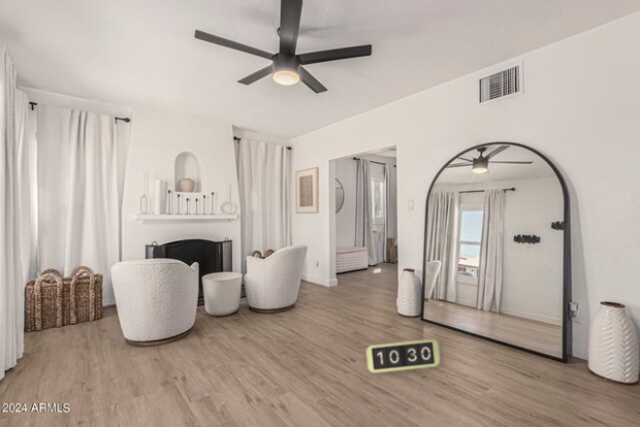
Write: 10,30
